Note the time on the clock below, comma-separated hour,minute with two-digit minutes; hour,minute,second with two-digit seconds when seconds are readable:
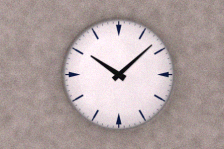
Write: 10,08
